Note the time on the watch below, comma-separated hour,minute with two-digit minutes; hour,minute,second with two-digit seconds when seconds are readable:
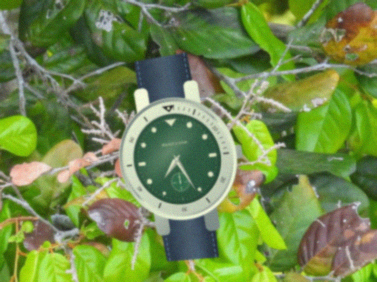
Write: 7,26
